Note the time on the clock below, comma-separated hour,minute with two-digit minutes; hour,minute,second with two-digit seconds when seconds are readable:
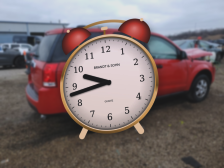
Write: 9,43
